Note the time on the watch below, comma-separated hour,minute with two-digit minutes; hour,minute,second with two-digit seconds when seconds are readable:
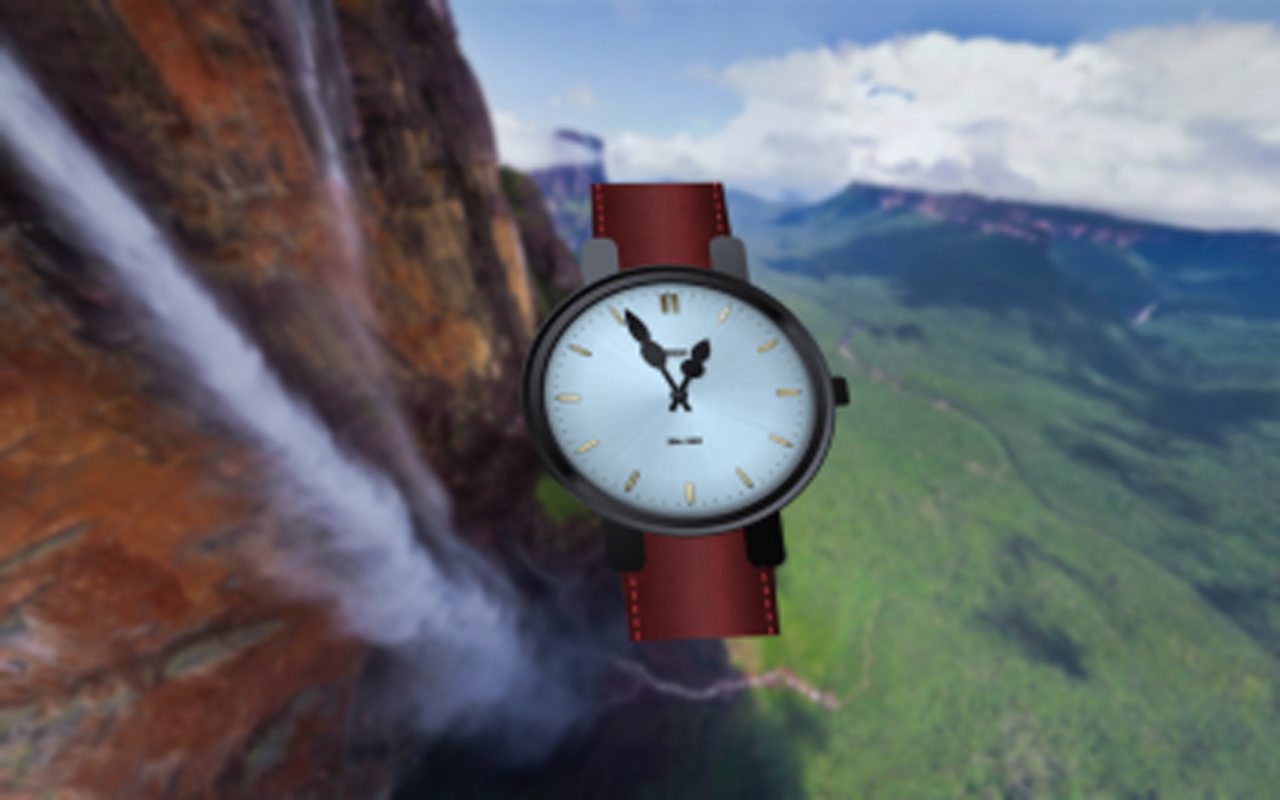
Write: 12,56
